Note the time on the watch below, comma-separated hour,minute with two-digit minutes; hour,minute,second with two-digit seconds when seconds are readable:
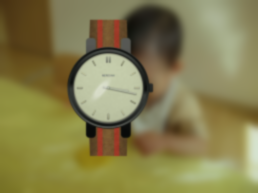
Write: 3,17
